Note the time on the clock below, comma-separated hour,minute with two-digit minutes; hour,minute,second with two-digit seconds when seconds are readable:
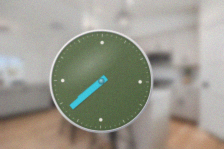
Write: 7,38
